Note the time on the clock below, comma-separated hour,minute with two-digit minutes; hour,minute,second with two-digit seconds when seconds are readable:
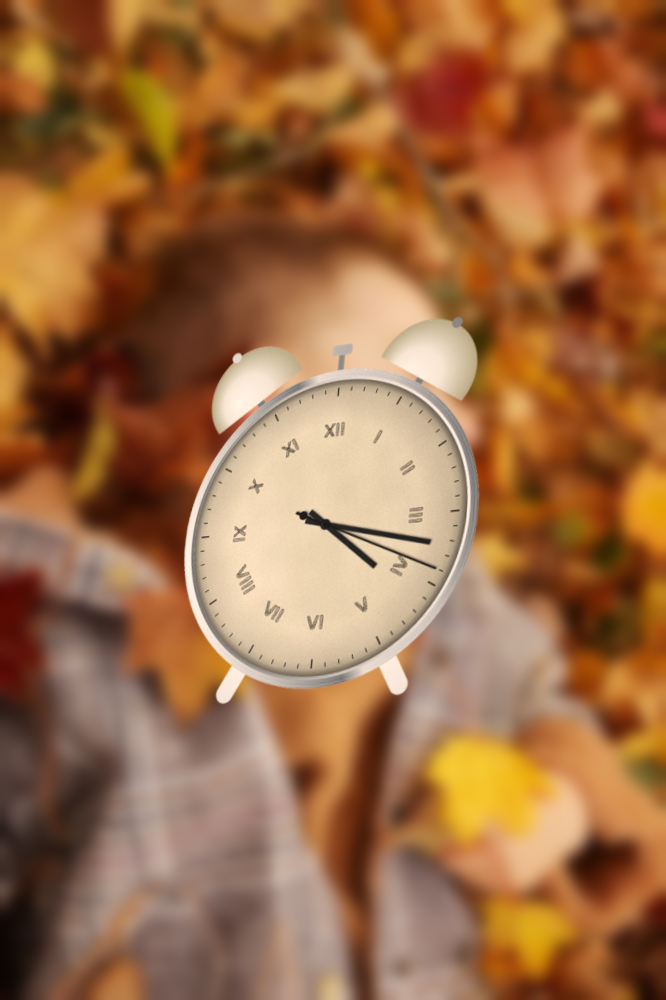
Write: 4,17,19
